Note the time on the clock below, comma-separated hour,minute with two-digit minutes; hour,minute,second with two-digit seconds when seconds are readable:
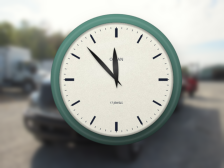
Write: 11,53
